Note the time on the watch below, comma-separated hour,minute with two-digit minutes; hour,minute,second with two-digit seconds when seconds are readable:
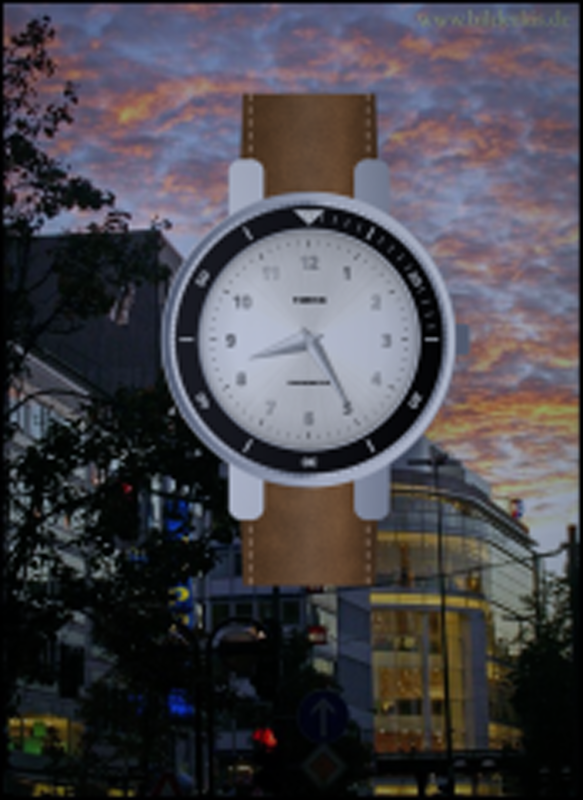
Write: 8,25
